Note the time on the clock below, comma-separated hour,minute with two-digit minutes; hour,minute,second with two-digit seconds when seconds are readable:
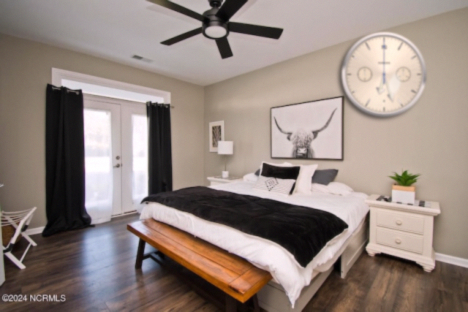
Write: 6,27
